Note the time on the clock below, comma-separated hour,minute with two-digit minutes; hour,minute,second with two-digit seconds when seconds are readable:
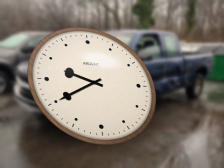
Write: 9,40
